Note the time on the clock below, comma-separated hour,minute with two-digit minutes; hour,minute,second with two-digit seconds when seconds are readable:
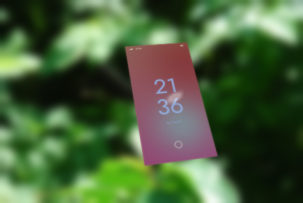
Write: 21,36
